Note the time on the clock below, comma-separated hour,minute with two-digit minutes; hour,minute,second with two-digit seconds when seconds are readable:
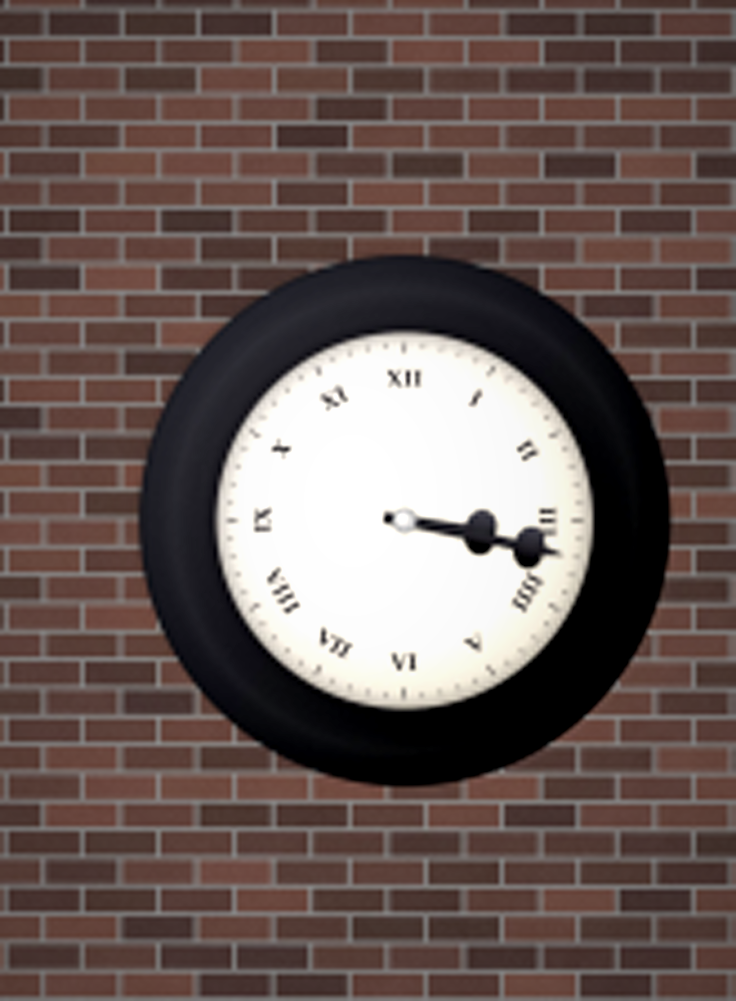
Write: 3,17
